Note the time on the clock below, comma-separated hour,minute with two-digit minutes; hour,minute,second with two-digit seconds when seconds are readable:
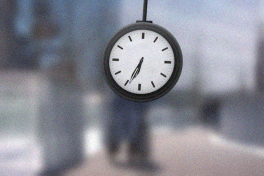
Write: 6,34
